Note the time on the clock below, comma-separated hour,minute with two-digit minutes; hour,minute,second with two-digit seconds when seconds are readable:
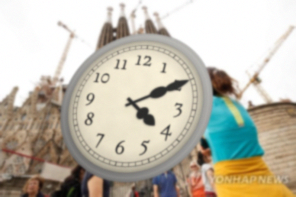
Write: 4,10
